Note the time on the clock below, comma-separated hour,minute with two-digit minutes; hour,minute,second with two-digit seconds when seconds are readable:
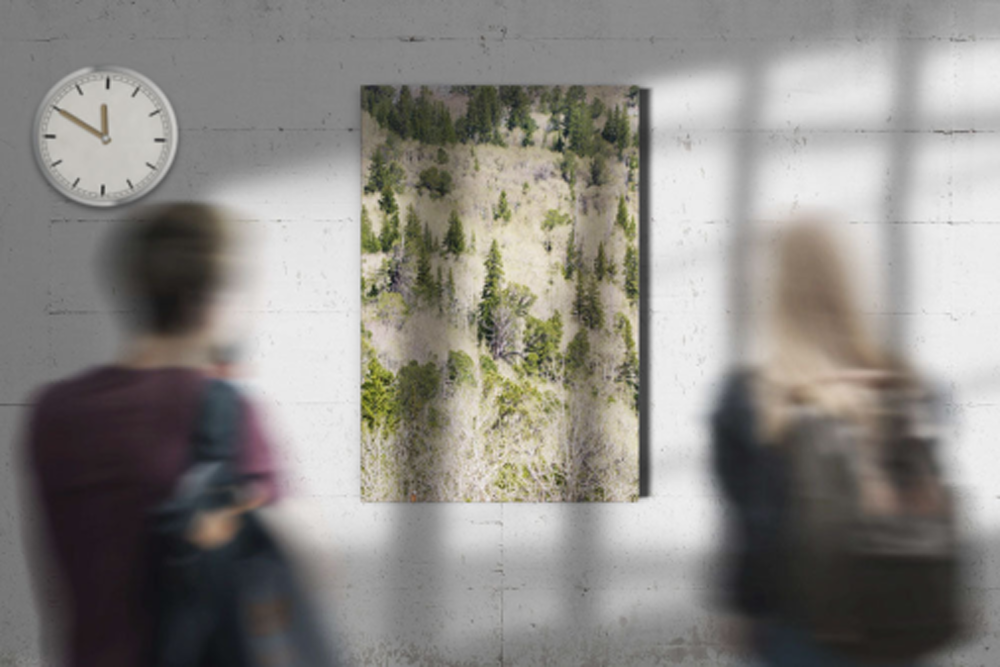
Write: 11,50
